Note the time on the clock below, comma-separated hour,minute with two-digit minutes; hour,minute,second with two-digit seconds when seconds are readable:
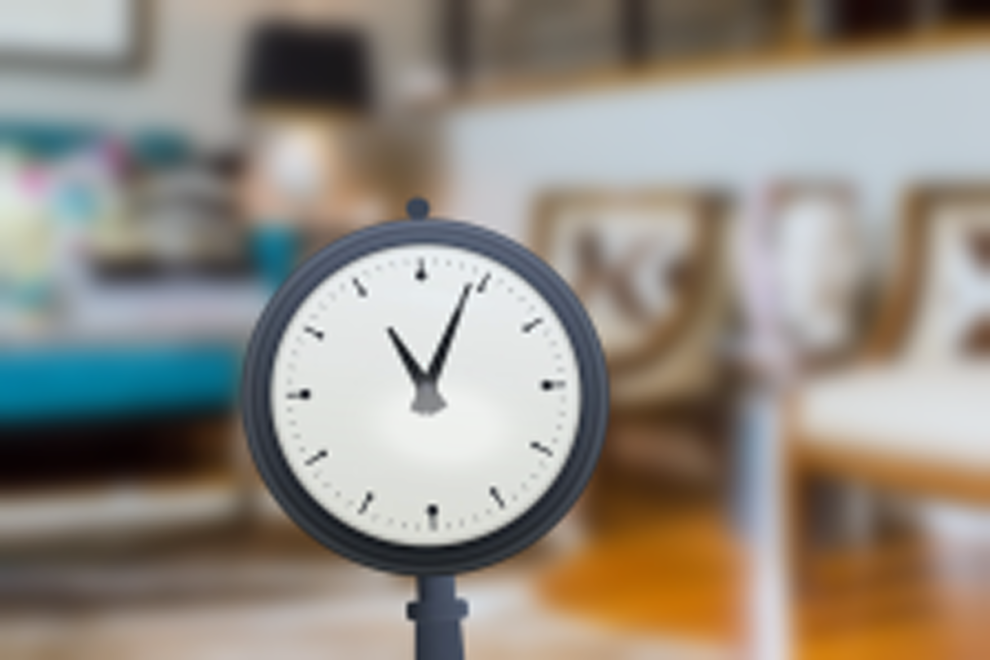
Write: 11,04
